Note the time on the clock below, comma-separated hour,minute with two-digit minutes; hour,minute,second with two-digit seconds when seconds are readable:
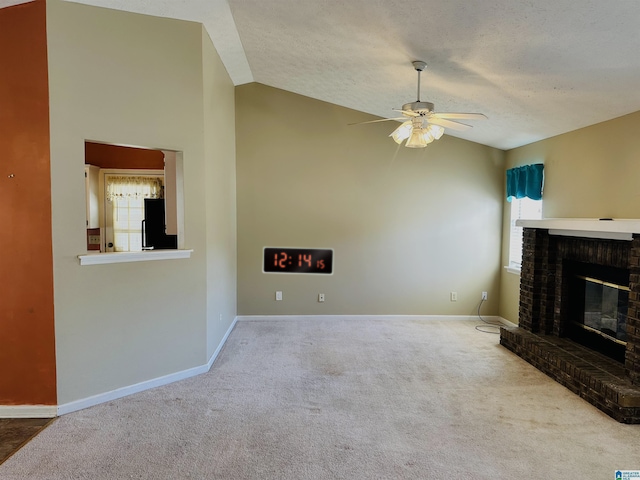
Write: 12,14
